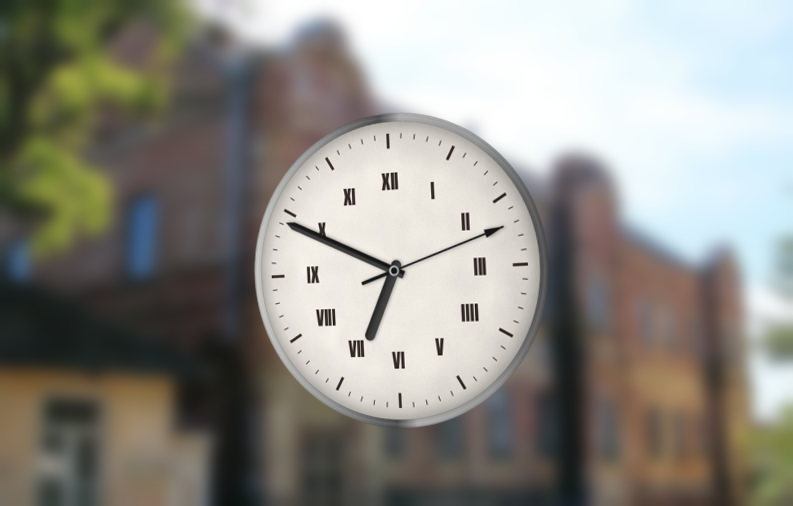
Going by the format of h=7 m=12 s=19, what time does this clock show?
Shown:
h=6 m=49 s=12
